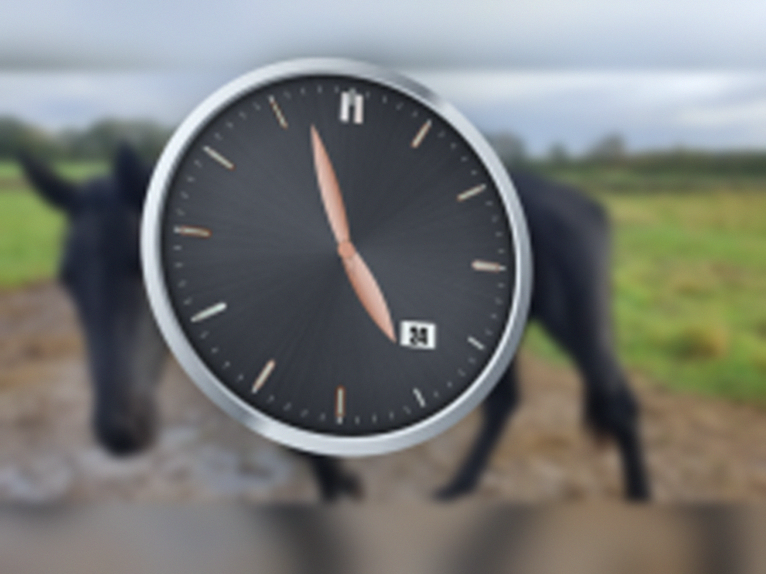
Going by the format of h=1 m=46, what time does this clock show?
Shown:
h=4 m=57
